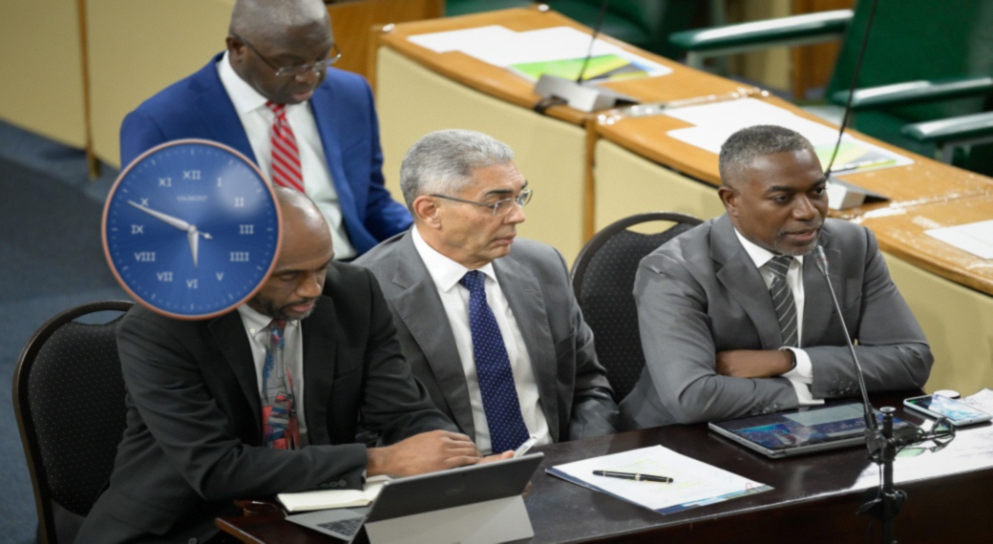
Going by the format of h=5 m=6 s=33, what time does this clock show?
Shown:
h=5 m=48 s=49
